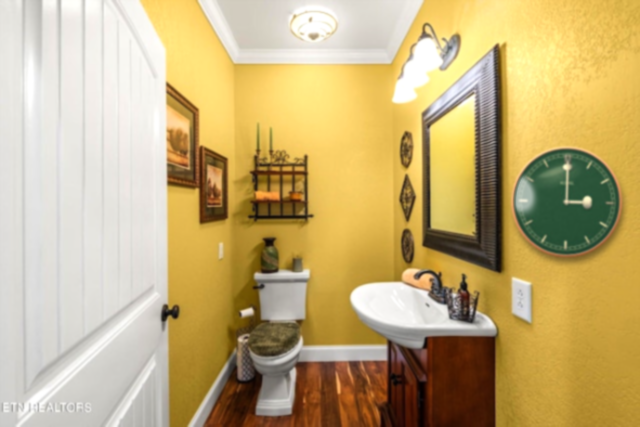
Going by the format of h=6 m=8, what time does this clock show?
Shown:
h=3 m=0
